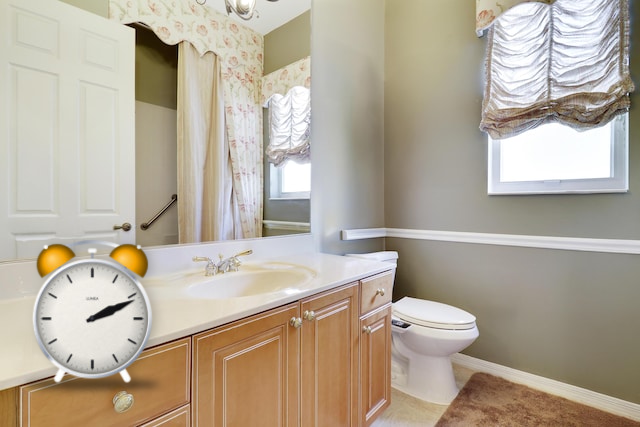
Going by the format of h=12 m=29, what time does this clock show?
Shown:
h=2 m=11
